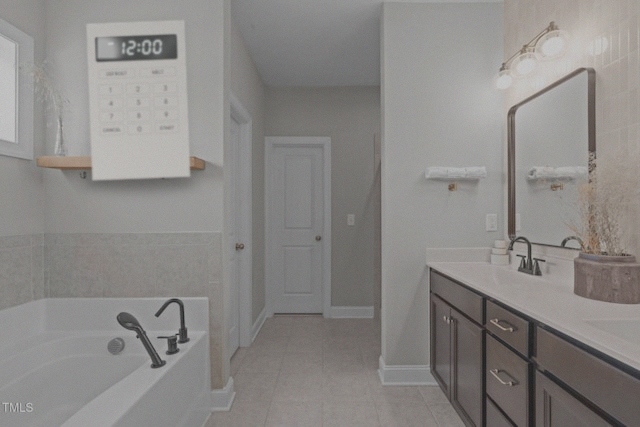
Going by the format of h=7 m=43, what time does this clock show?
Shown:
h=12 m=0
